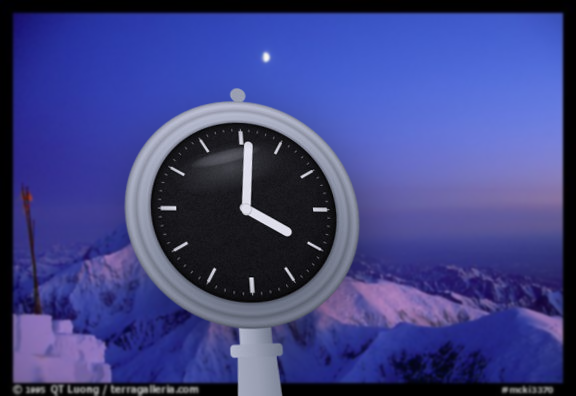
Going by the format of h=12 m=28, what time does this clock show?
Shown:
h=4 m=1
